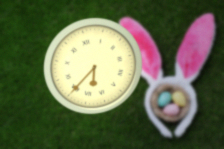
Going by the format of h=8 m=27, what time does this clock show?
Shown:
h=6 m=40
